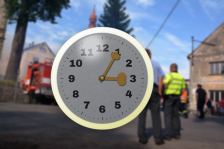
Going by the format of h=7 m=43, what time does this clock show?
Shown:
h=3 m=5
